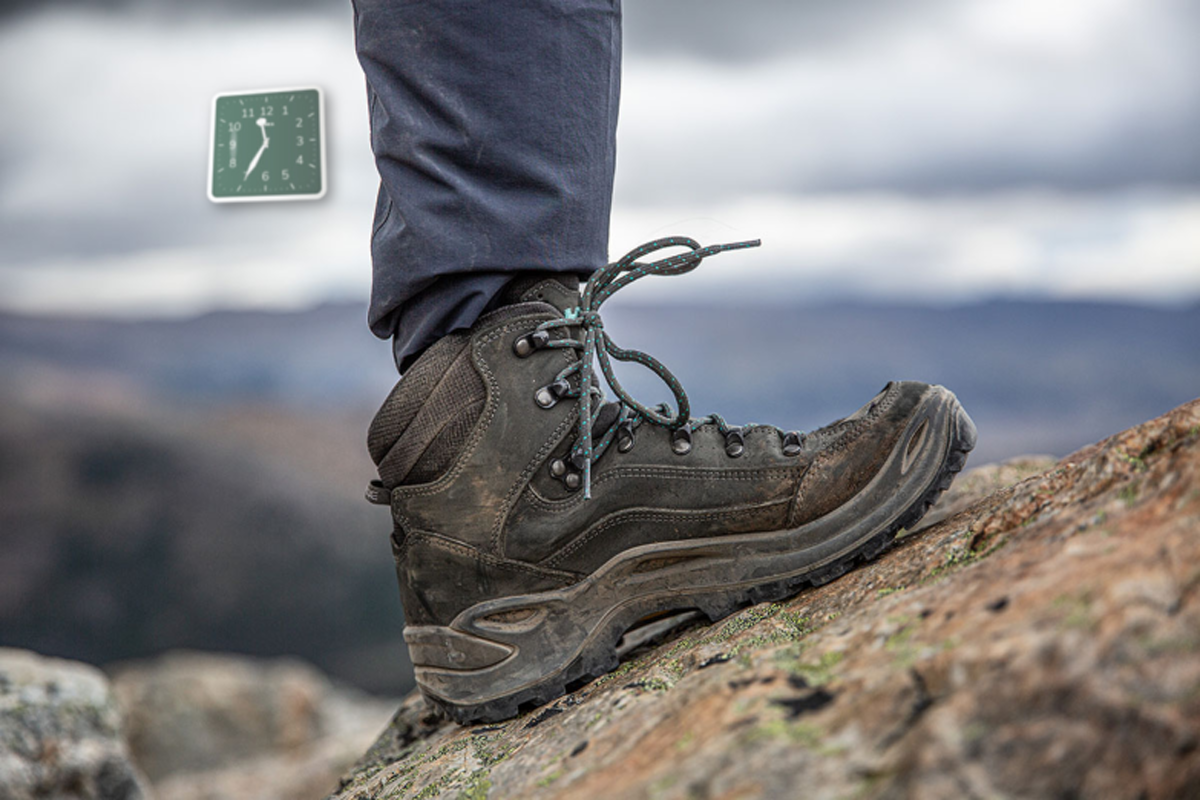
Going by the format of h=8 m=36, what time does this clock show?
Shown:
h=11 m=35
